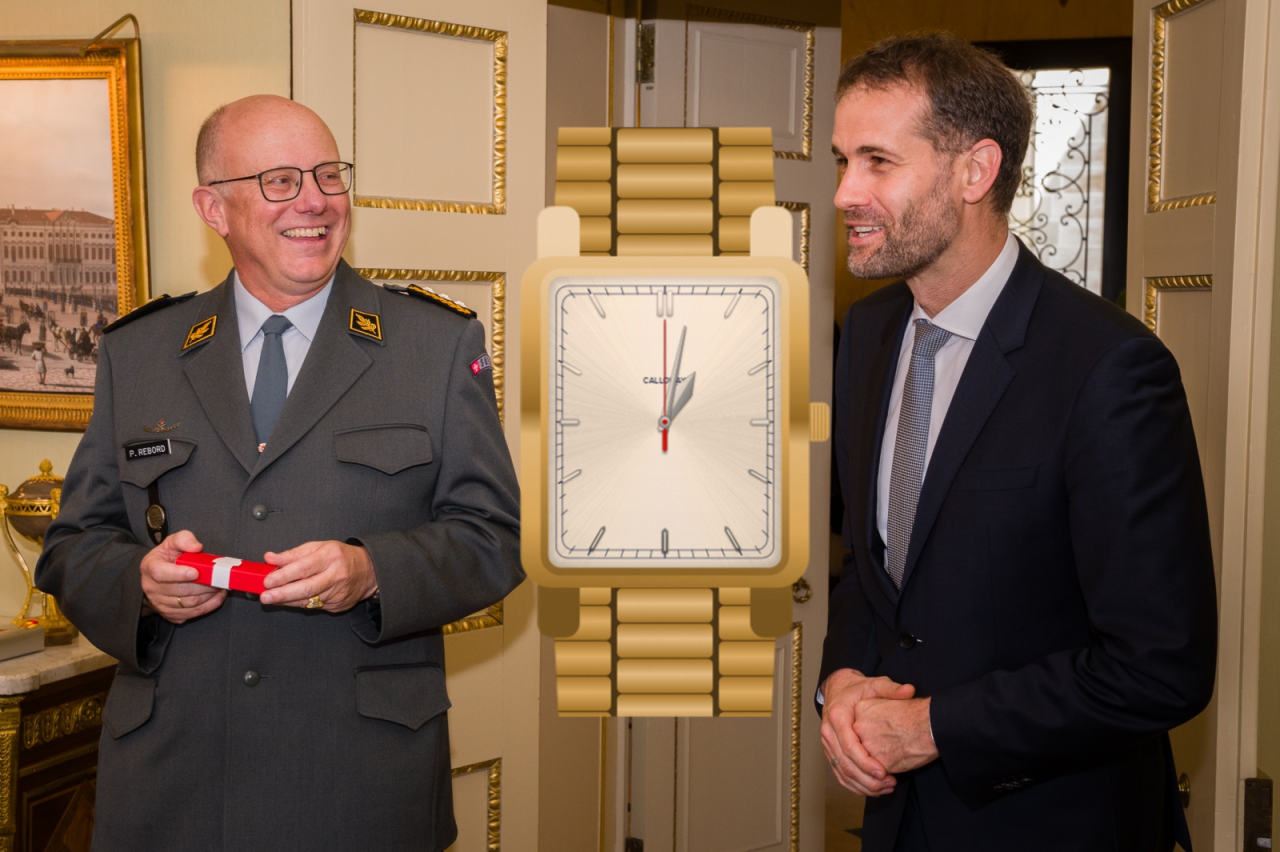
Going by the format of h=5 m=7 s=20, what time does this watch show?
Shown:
h=1 m=2 s=0
